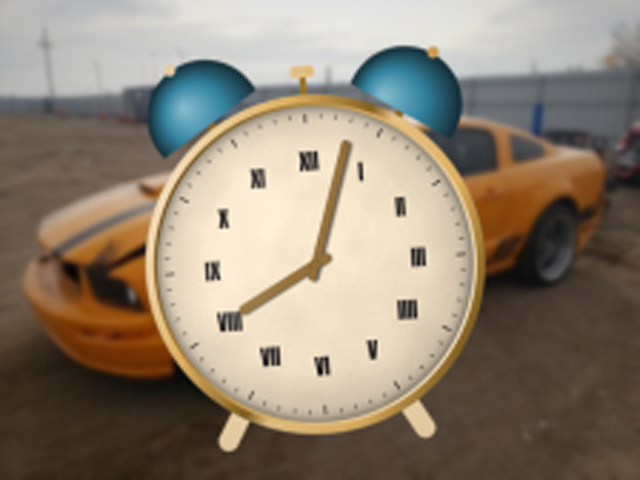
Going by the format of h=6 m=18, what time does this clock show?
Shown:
h=8 m=3
